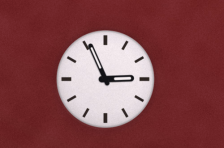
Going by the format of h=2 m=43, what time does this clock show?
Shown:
h=2 m=56
